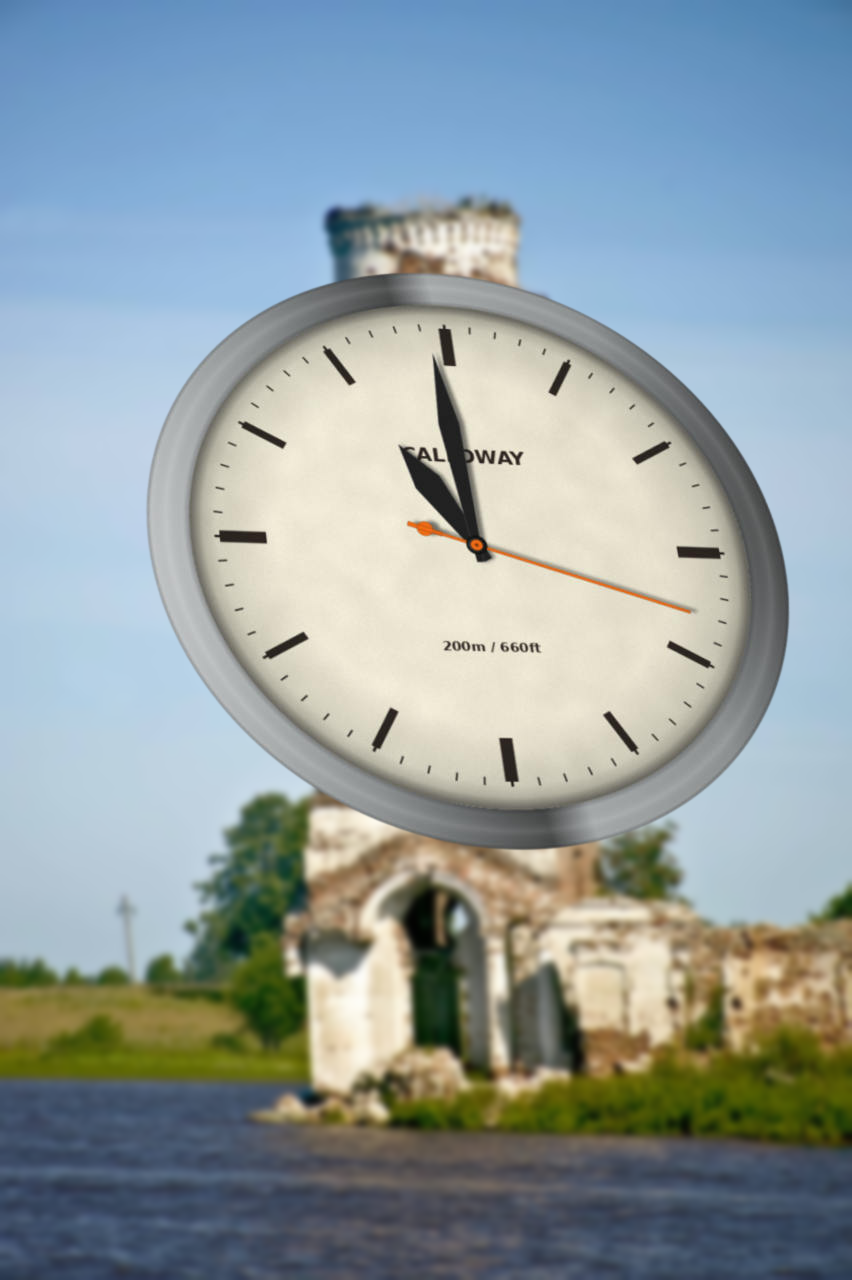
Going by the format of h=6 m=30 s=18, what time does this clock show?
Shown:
h=10 m=59 s=18
